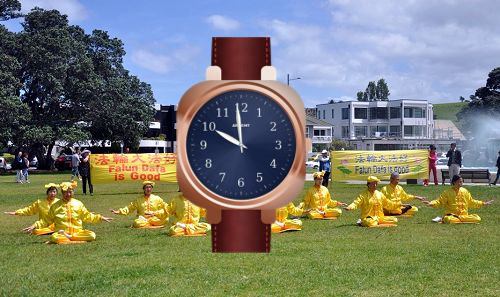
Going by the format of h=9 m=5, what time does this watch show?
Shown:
h=9 m=59
